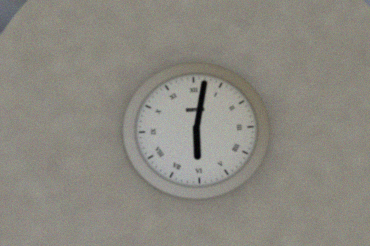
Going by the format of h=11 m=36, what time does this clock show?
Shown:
h=6 m=2
